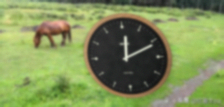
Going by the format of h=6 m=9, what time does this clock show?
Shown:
h=12 m=11
